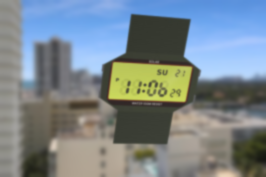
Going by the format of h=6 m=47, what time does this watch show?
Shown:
h=11 m=6
